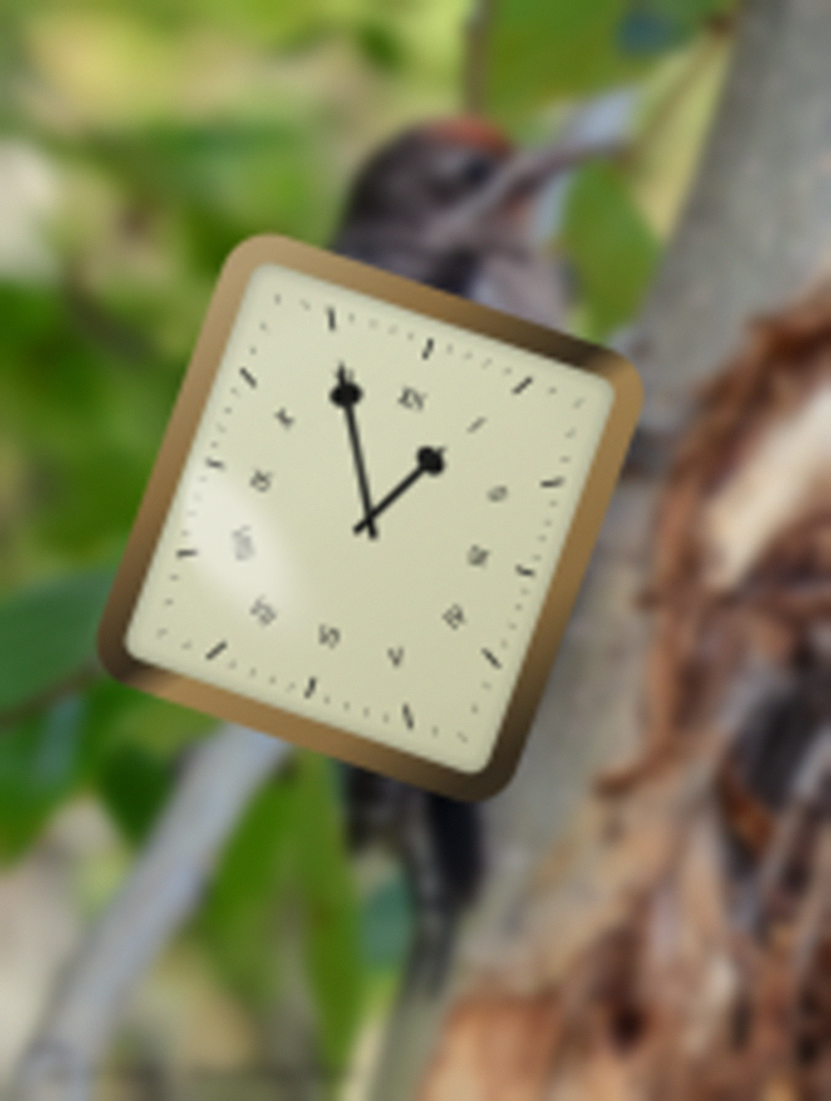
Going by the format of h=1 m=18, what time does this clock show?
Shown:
h=12 m=55
